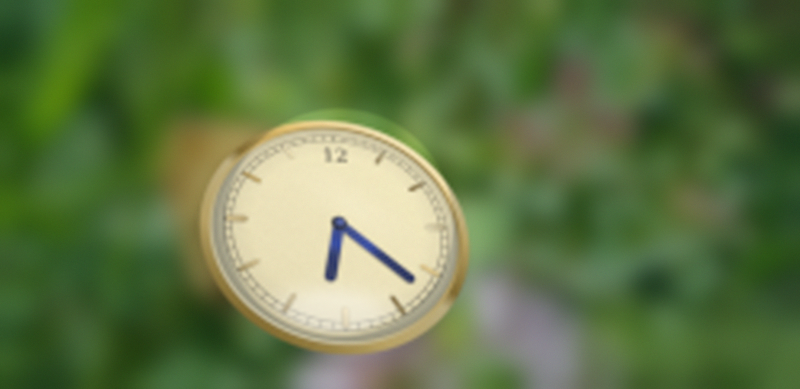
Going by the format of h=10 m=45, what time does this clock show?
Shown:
h=6 m=22
